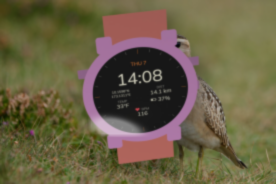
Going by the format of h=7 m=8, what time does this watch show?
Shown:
h=14 m=8
